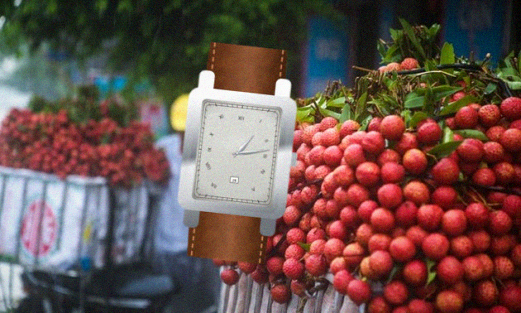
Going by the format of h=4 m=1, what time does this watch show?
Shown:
h=1 m=13
